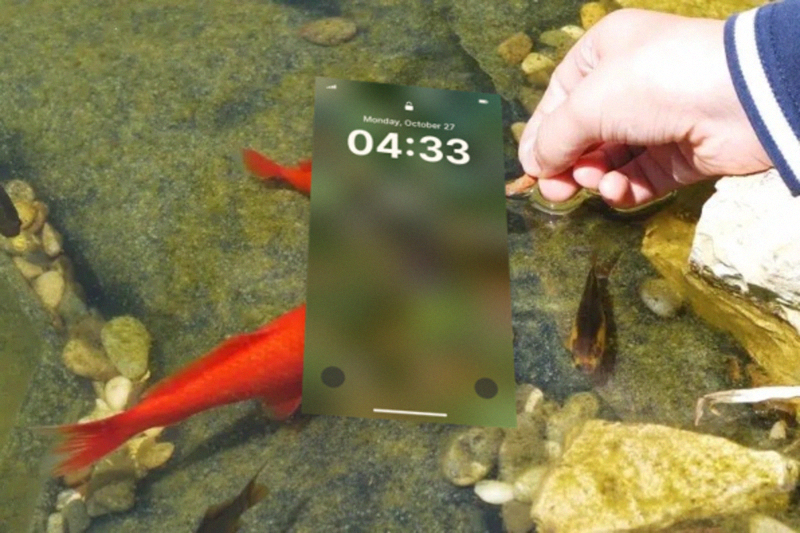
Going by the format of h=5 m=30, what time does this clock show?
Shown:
h=4 m=33
